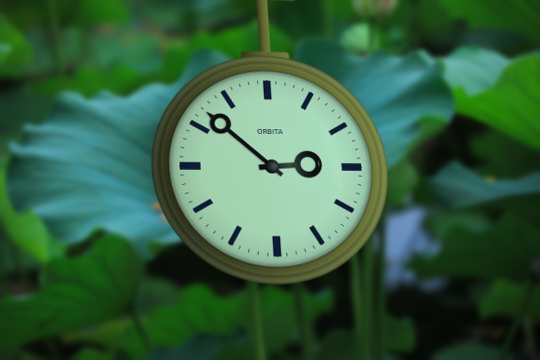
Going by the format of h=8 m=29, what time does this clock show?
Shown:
h=2 m=52
